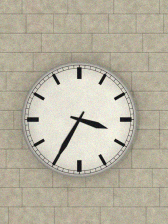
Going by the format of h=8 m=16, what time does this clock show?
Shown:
h=3 m=35
